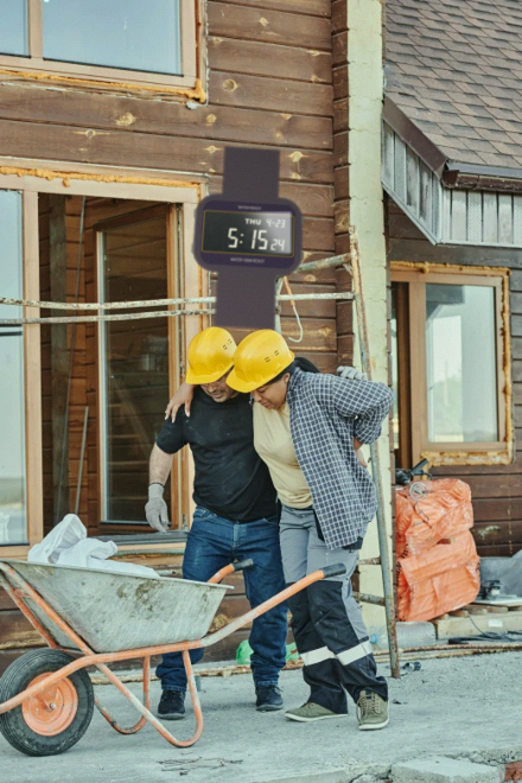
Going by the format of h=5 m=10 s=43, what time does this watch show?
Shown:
h=5 m=15 s=24
